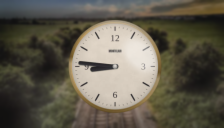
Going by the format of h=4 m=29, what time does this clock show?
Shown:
h=8 m=46
